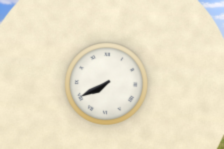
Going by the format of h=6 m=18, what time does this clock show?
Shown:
h=7 m=40
